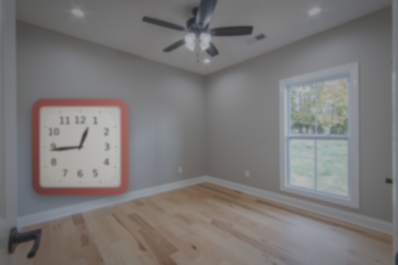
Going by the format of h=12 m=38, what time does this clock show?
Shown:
h=12 m=44
